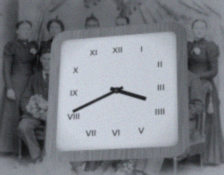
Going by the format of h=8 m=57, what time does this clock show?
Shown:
h=3 m=41
